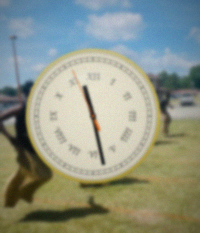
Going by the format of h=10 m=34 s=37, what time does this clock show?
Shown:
h=11 m=27 s=56
